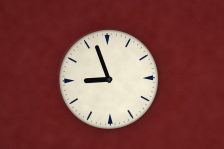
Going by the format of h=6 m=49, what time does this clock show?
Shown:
h=8 m=57
